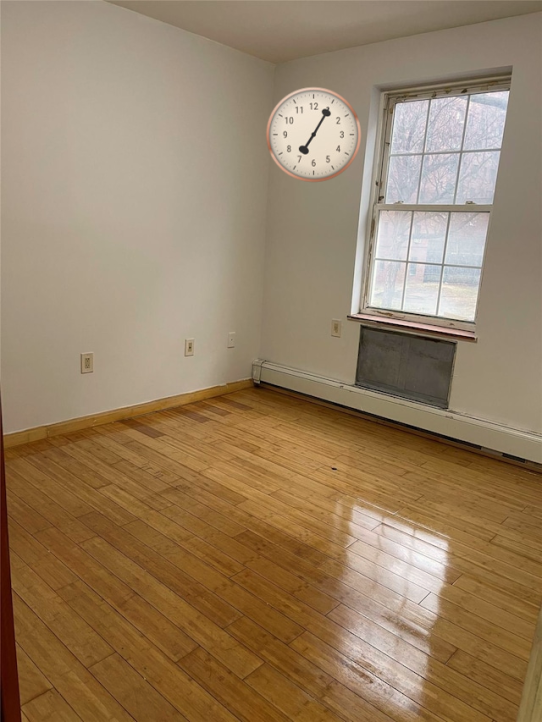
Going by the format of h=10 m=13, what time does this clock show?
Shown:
h=7 m=5
